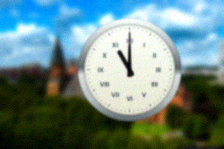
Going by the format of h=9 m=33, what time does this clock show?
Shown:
h=11 m=0
